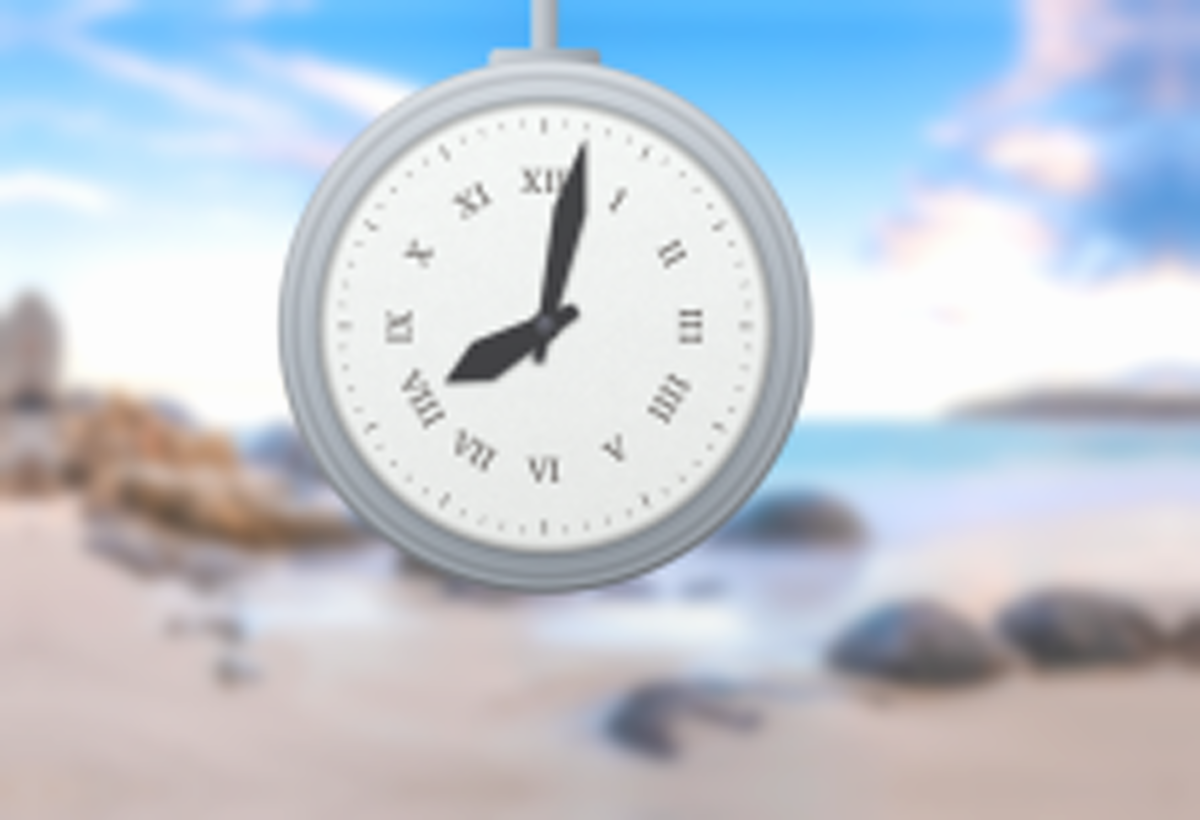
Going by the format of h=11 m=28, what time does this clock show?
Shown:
h=8 m=2
